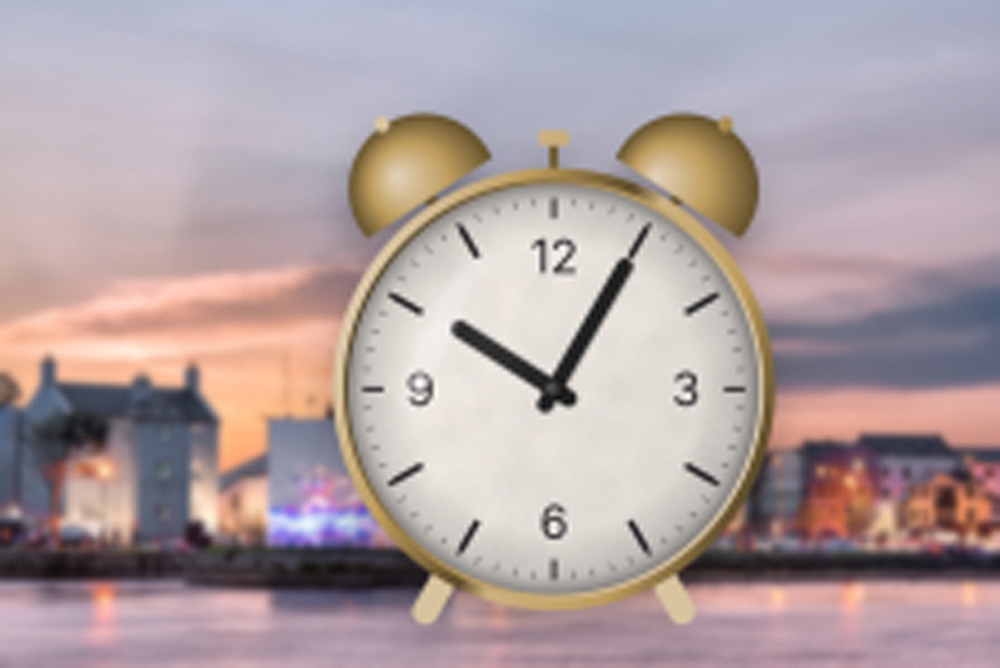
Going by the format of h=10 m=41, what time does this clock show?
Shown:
h=10 m=5
